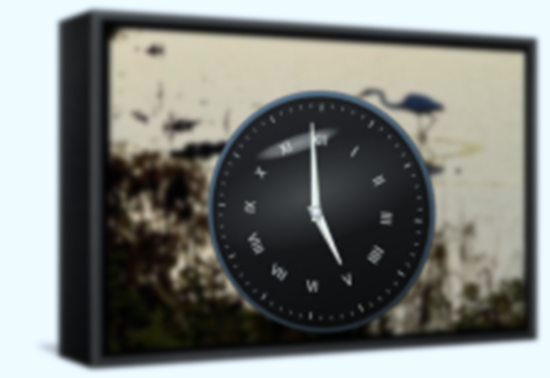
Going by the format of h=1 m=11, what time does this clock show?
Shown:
h=4 m=59
